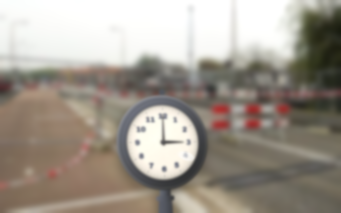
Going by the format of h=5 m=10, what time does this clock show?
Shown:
h=3 m=0
